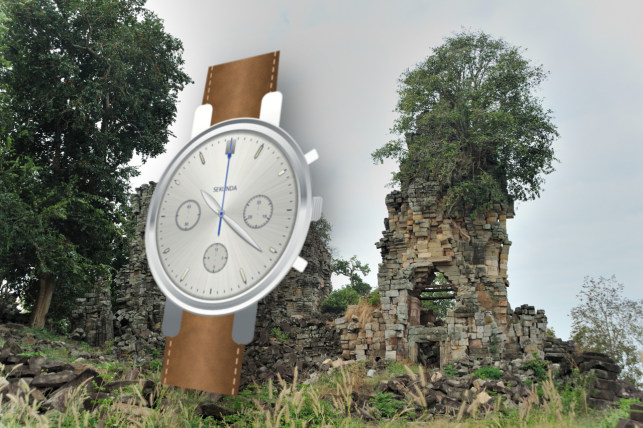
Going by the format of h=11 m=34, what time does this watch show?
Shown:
h=10 m=21
